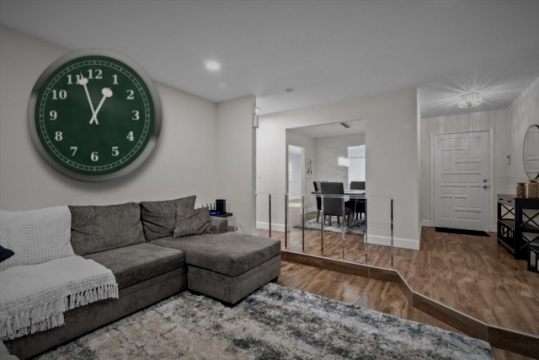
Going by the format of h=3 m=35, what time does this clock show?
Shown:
h=12 m=57
